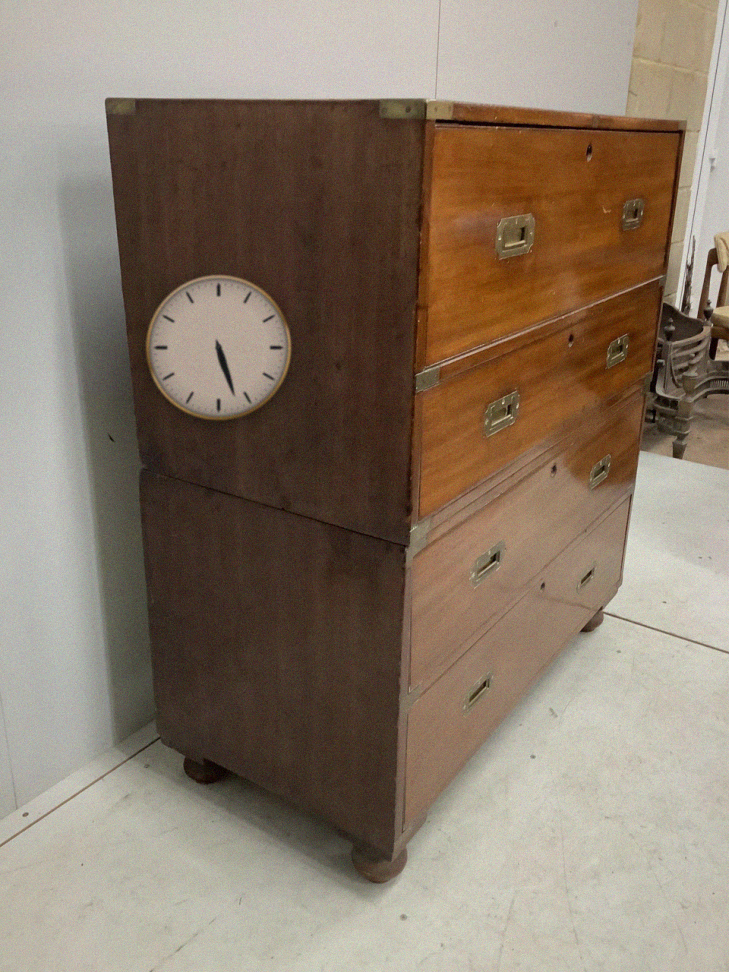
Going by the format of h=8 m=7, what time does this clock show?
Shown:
h=5 m=27
